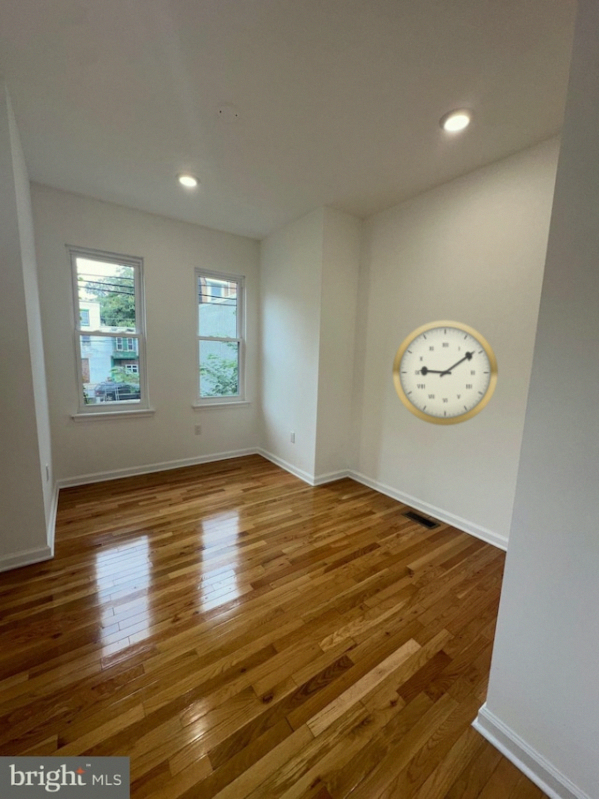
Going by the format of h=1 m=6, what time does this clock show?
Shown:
h=9 m=9
